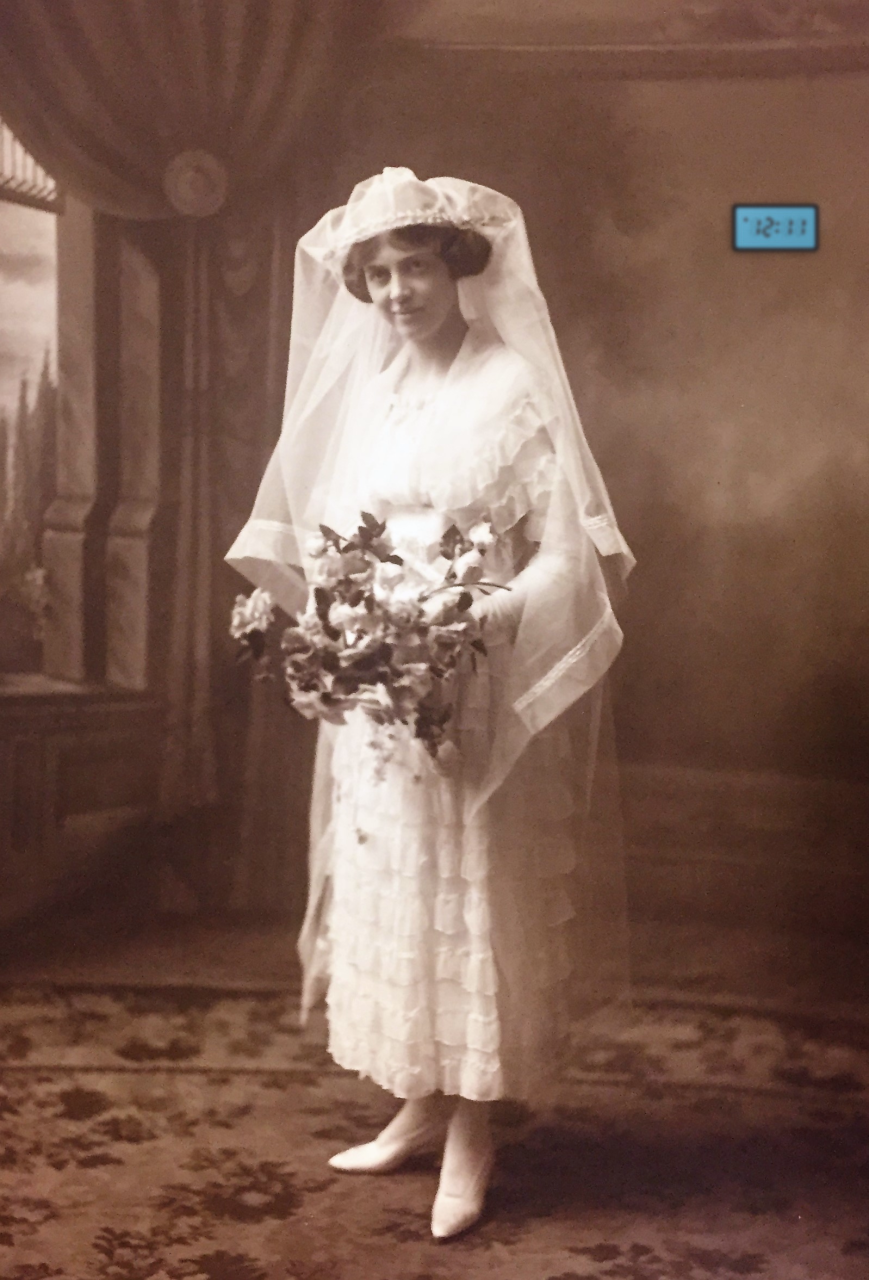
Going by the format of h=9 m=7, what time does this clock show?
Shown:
h=12 m=11
